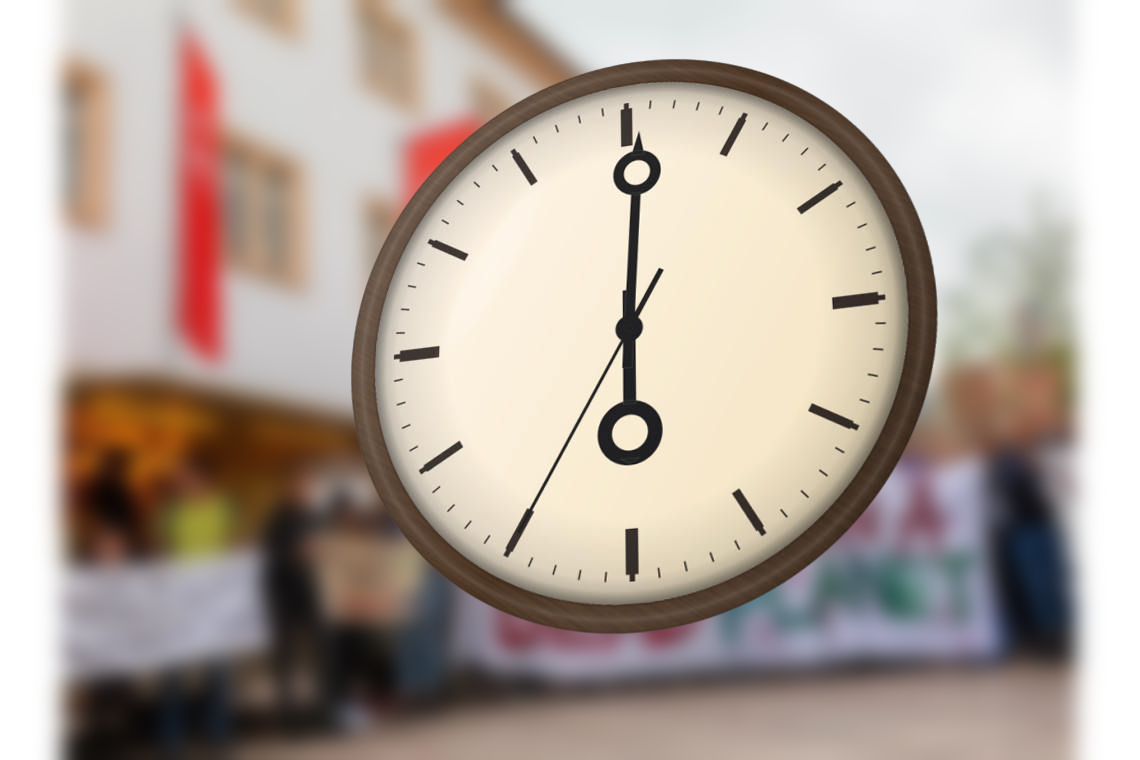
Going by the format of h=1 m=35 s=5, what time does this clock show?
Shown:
h=6 m=0 s=35
